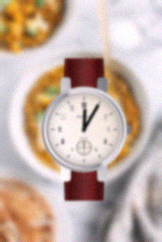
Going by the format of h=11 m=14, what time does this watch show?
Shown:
h=12 m=5
